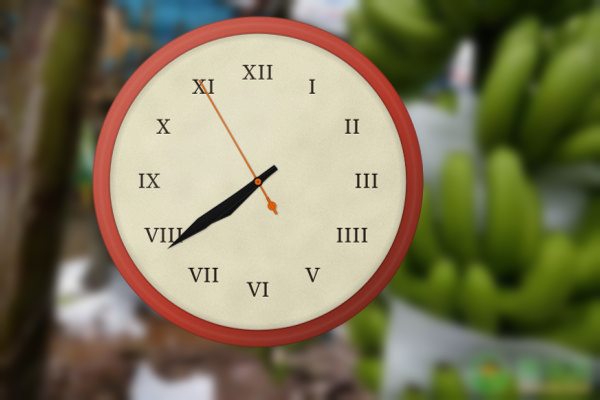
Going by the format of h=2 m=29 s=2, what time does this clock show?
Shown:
h=7 m=38 s=55
